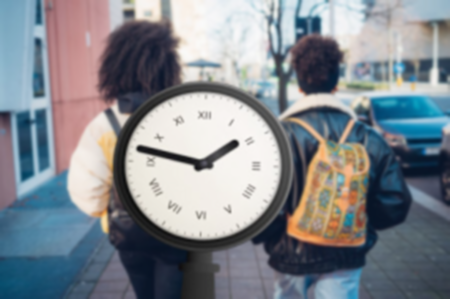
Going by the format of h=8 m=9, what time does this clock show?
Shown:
h=1 m=47
